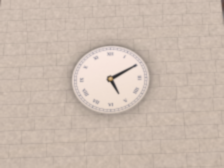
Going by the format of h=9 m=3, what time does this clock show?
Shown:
h=5 m=10
